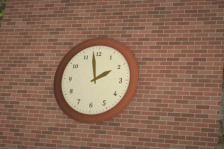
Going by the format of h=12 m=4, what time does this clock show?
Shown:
h=1 m=58
